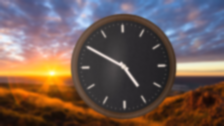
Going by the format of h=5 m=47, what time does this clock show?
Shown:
h=4 m=50
